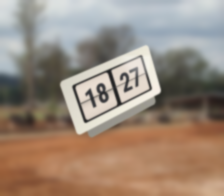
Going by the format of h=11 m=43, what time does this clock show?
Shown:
h=18 m=27
